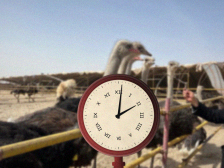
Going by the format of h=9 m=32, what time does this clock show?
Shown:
h=2 m=1
